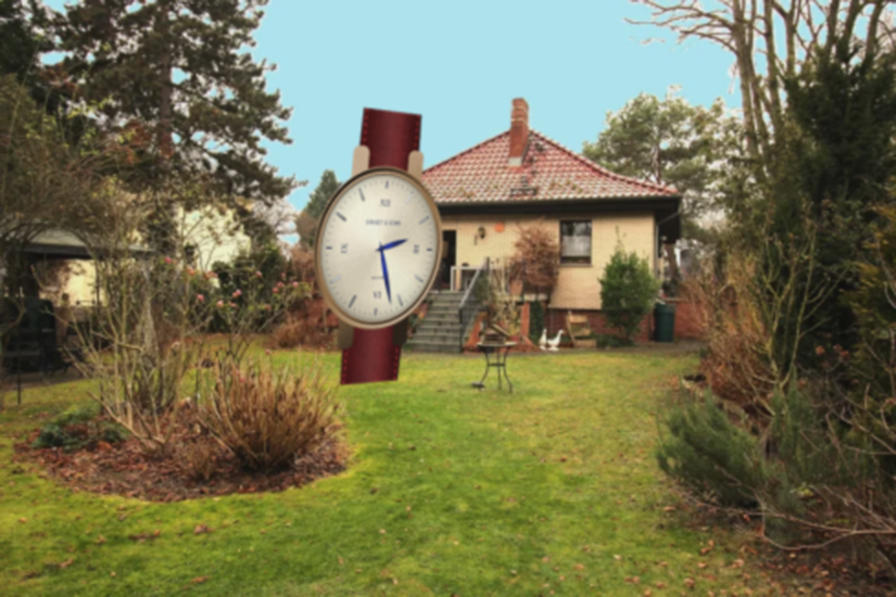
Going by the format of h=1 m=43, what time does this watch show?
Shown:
h=2 m=27
